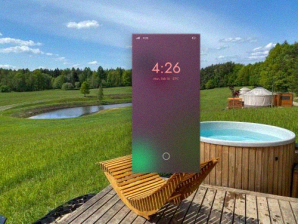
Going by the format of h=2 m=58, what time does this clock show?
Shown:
h=4 m=26
